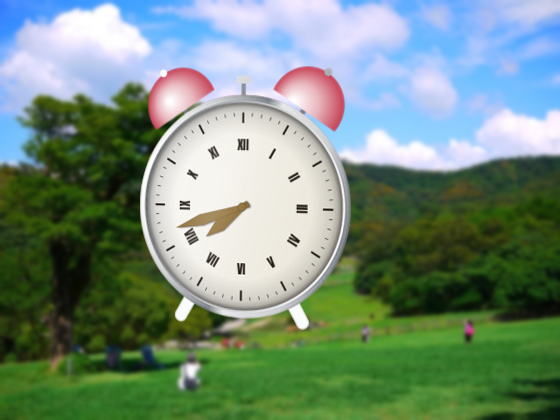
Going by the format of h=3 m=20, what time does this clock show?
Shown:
h=7 m=42
